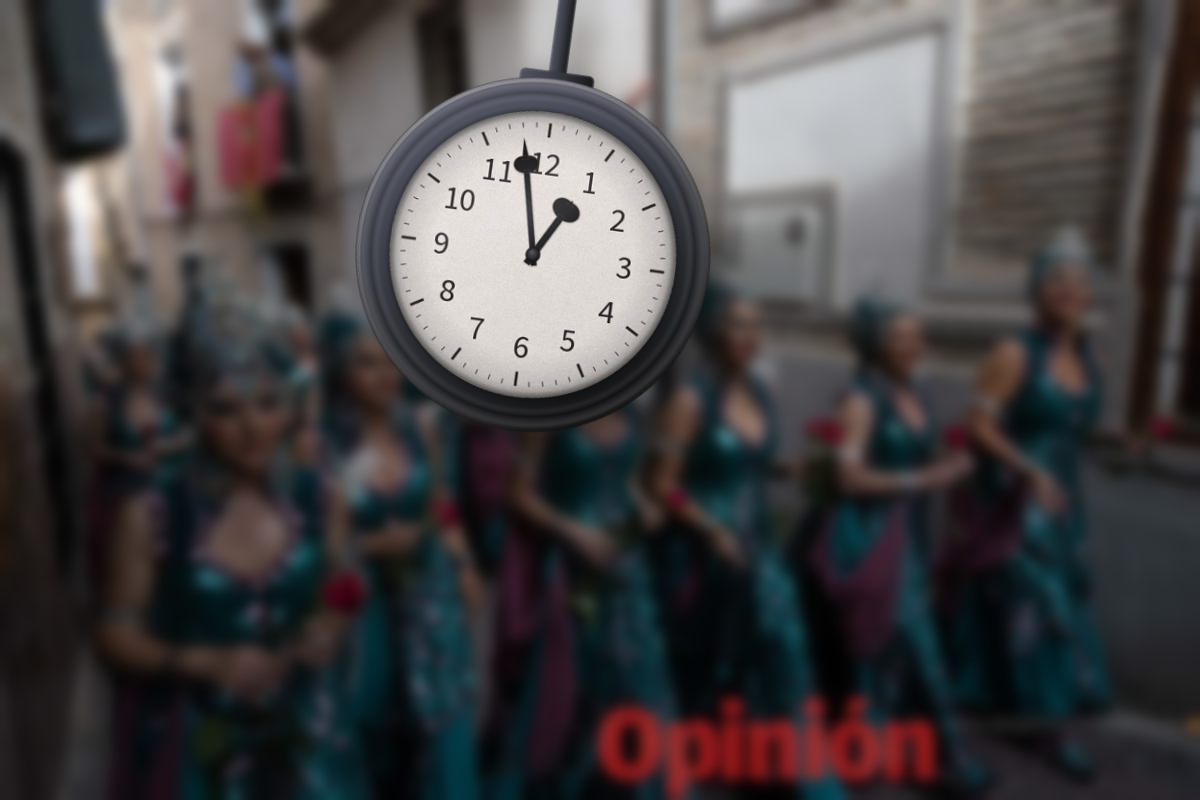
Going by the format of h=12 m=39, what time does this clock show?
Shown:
h=12 m=58
